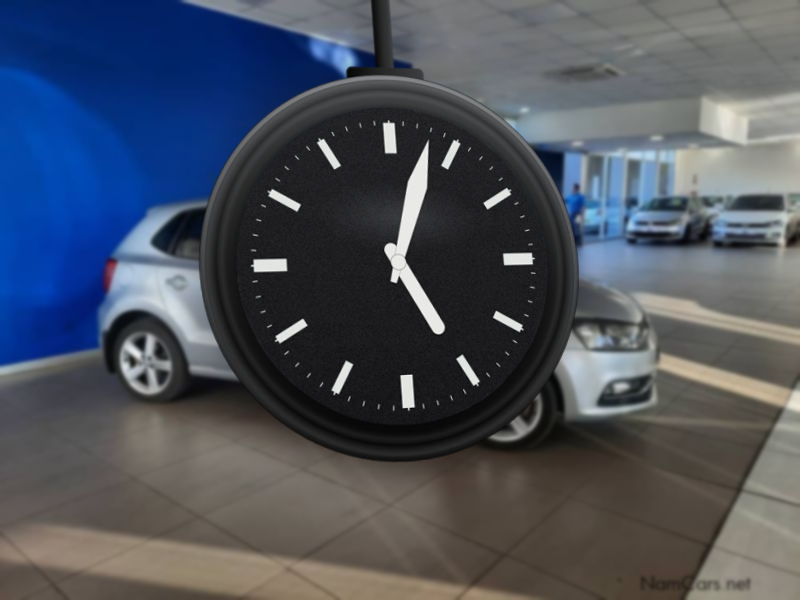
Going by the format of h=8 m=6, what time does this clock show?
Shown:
h=5 m=3
